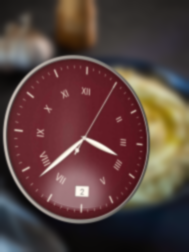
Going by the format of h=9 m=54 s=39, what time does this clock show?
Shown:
h=3 m=38 s=5
